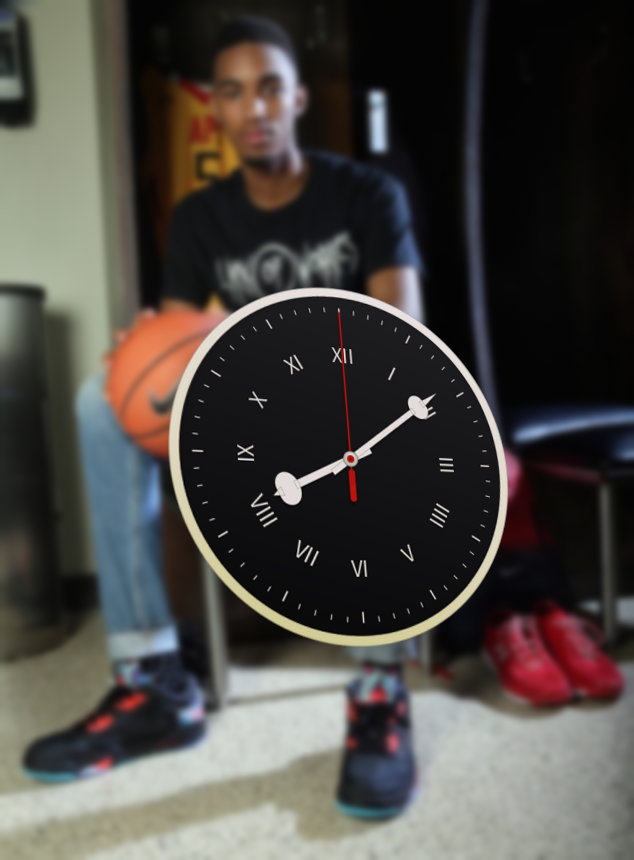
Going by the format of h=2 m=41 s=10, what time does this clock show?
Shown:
h=8 m=9 s=0
